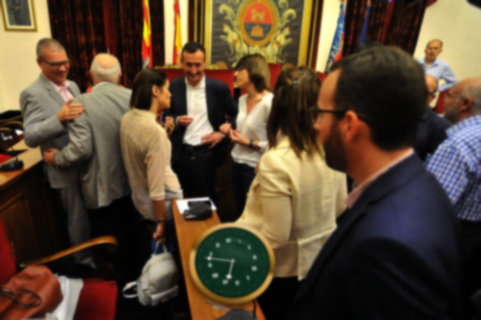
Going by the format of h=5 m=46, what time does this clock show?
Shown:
h=6 m=48
